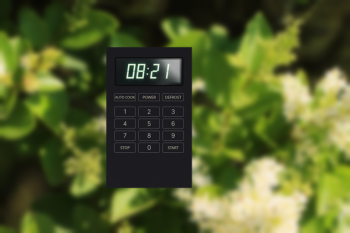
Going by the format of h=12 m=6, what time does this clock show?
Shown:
h=8 m=21
